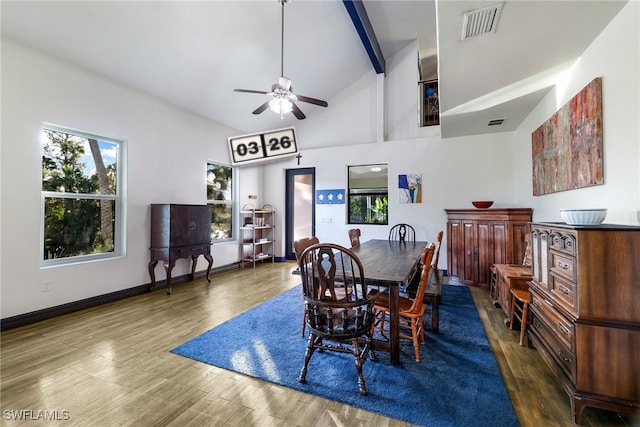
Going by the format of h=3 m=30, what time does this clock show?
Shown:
h=3 m=26
